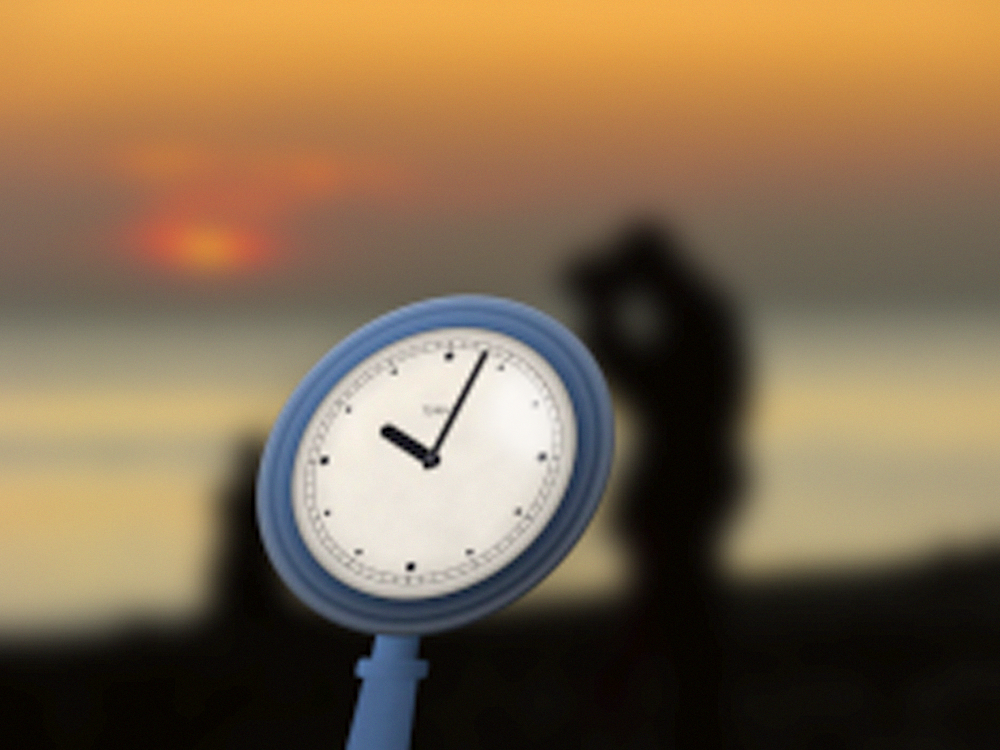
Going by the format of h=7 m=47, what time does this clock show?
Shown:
h=10 m=3
